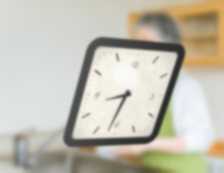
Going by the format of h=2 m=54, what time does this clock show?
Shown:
h=8 m=32
